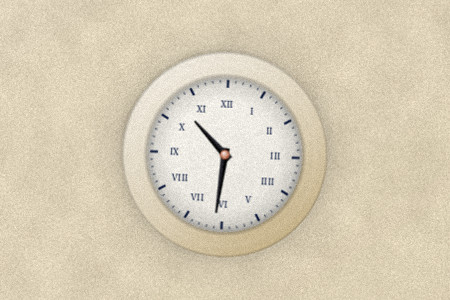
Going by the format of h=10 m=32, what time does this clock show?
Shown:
h=10 m=31
